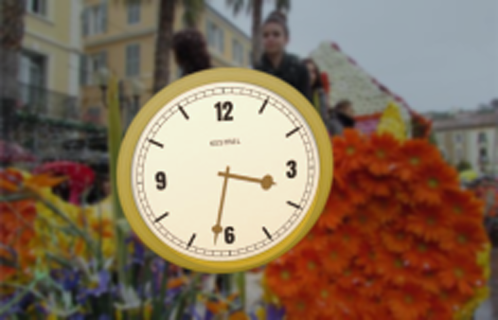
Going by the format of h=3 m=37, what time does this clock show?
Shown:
h=3 m=32
